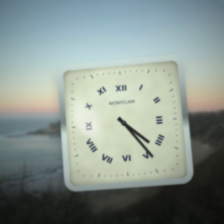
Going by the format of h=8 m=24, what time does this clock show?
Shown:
h=4 m=24
